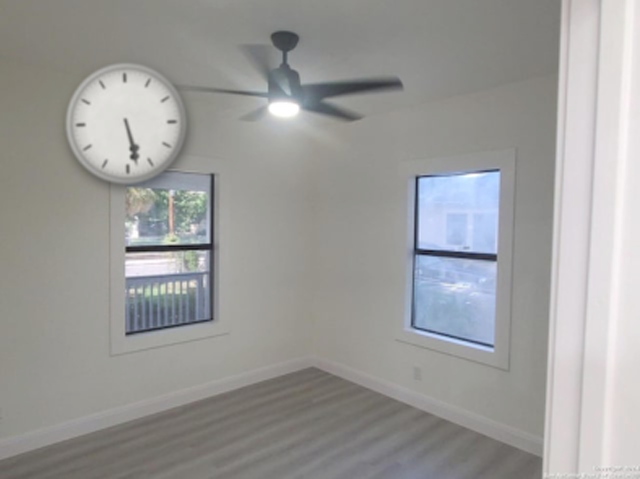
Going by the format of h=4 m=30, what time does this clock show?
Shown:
h=5 m=28
